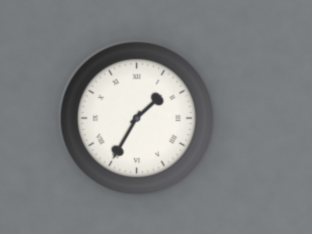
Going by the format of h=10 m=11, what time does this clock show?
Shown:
h=1 m=35
